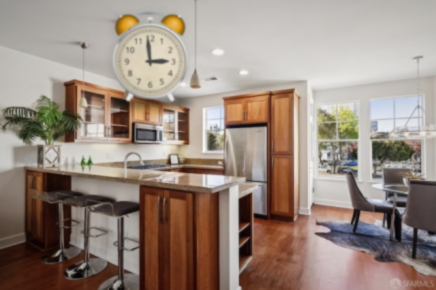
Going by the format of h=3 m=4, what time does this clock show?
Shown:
h=2 m=59
